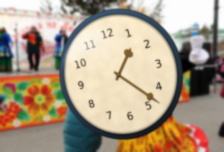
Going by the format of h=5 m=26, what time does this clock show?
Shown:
h=1 m=23
